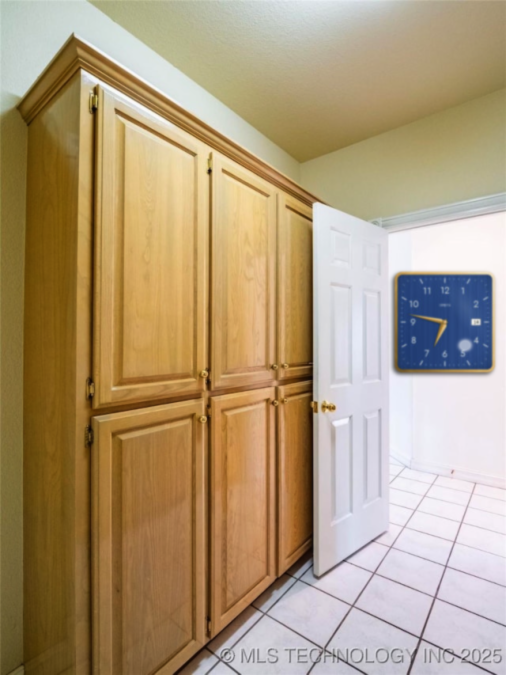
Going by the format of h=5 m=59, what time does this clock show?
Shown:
h=6 m=47
